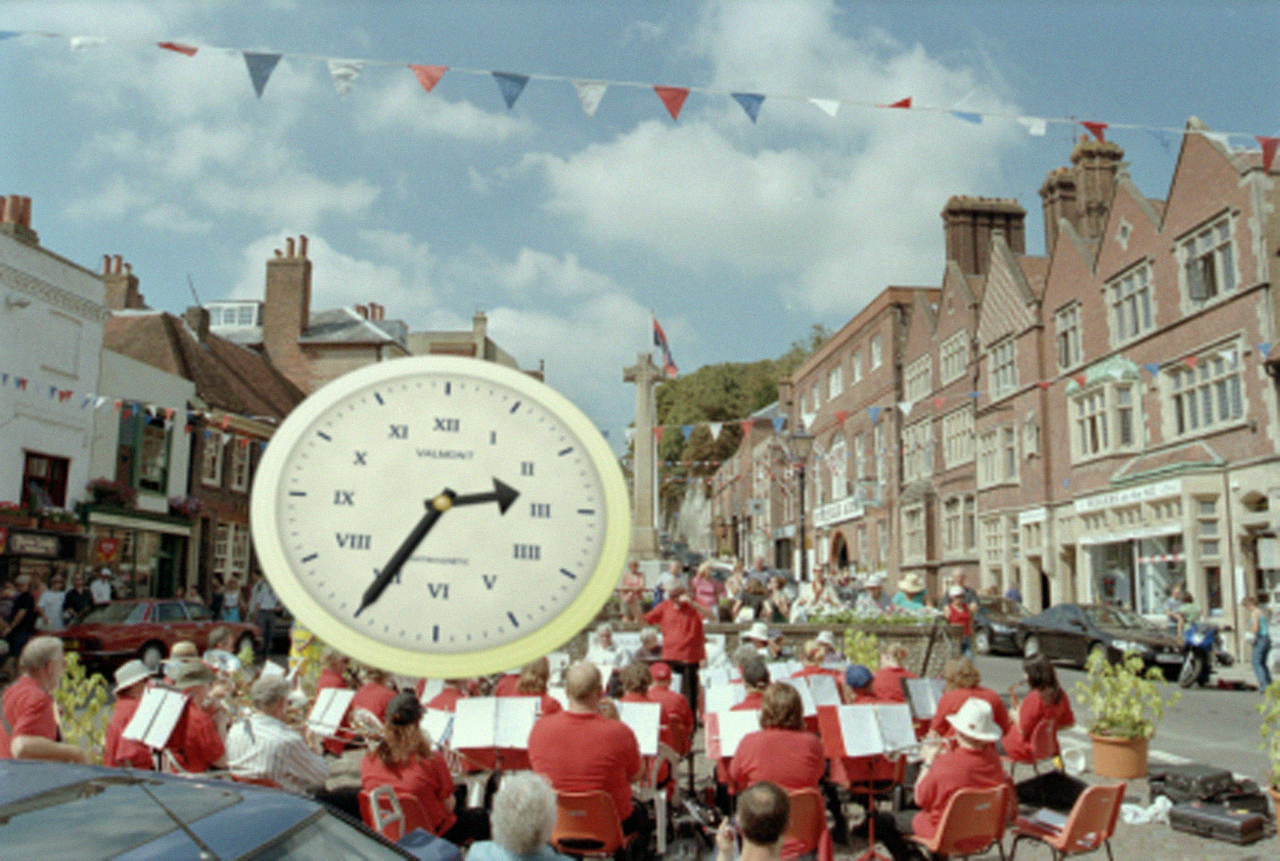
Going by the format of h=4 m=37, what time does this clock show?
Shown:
h=2 m=35
